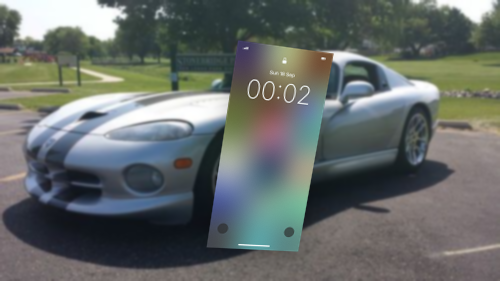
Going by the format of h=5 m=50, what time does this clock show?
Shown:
h=0 m=2
